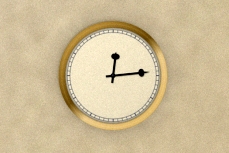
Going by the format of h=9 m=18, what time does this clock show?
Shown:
h=12 m=14
